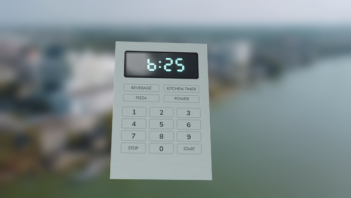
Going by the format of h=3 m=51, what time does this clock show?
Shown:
h=6 m=25
